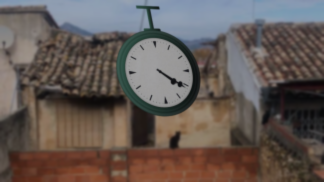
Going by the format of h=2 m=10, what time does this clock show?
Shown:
h=4 m=21
